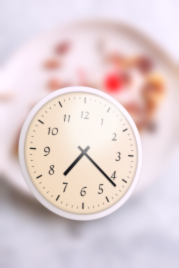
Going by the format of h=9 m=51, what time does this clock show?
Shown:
h=7 m=22
